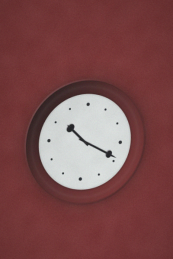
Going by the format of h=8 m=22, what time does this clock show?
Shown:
h=10 m=19
